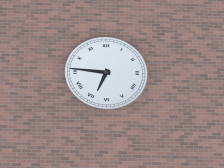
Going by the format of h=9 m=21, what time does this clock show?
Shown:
h=6 m=46
